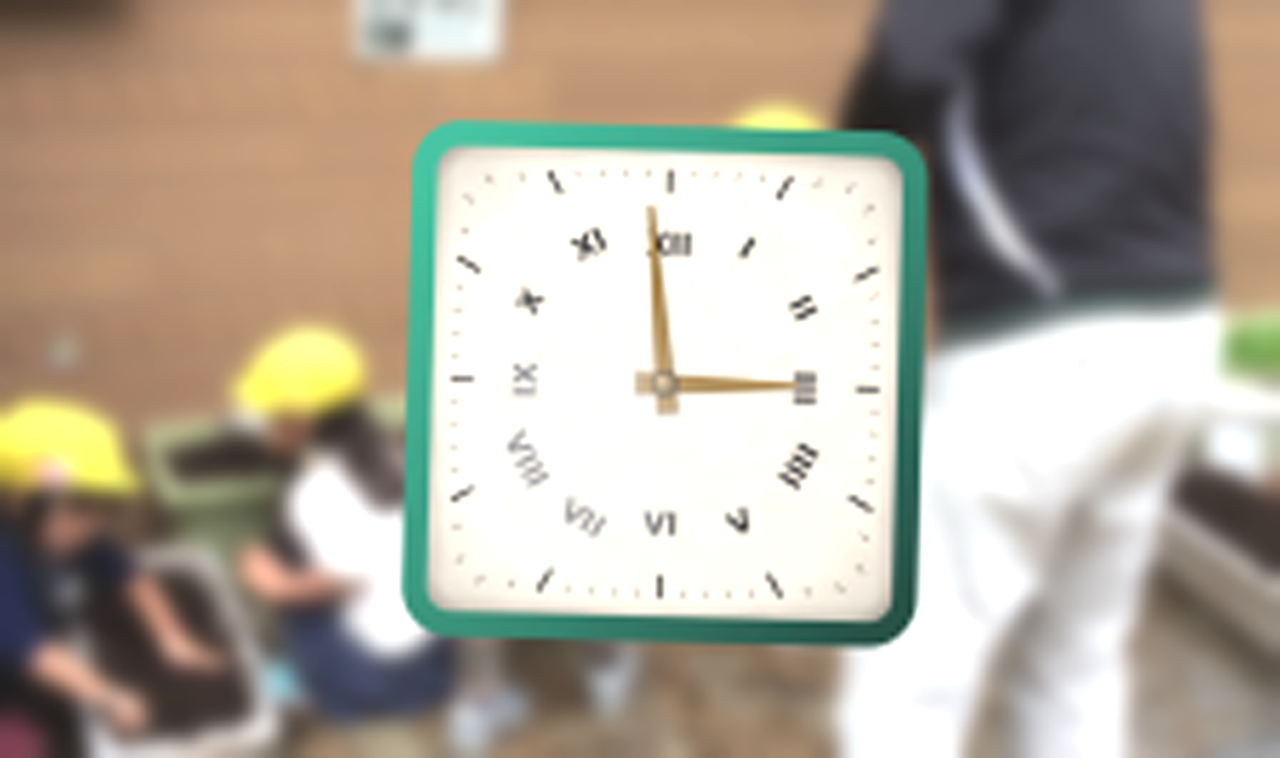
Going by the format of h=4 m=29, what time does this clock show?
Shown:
h=2 m=59
